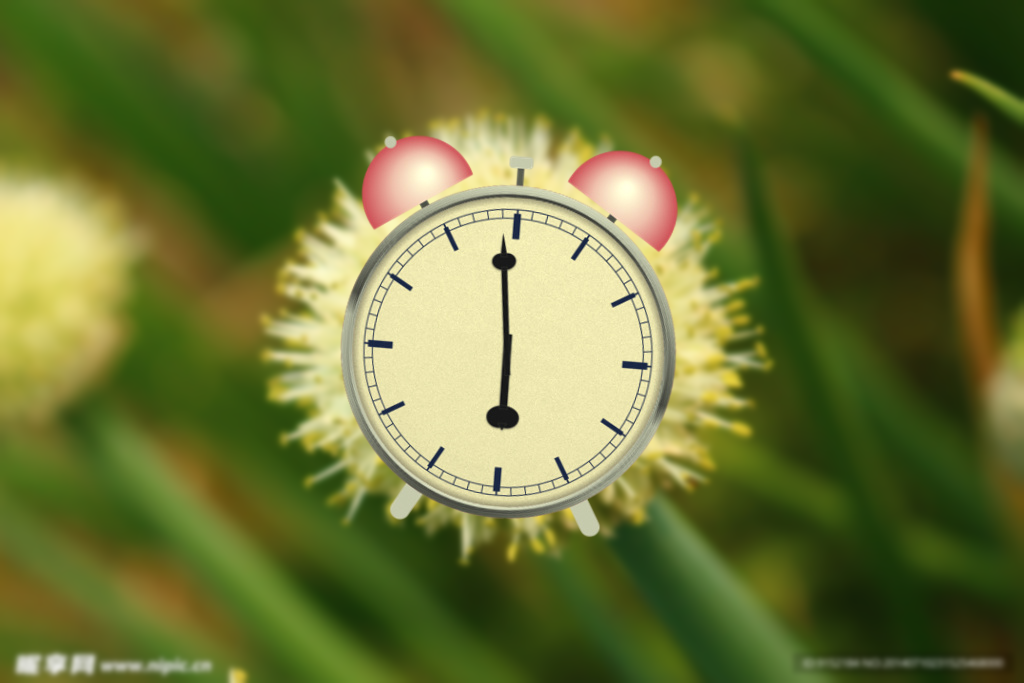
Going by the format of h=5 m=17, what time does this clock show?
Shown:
h=5 m=59
